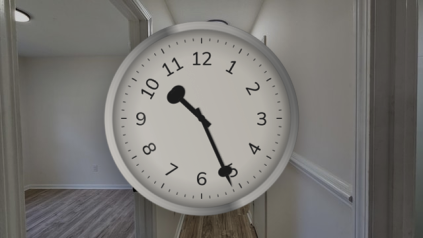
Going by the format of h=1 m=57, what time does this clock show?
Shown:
h=10 m=26
